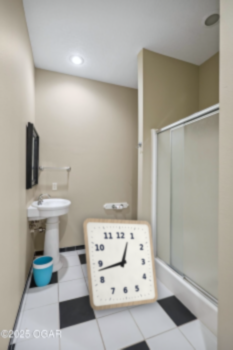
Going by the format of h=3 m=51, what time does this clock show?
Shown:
h=12 m=43
